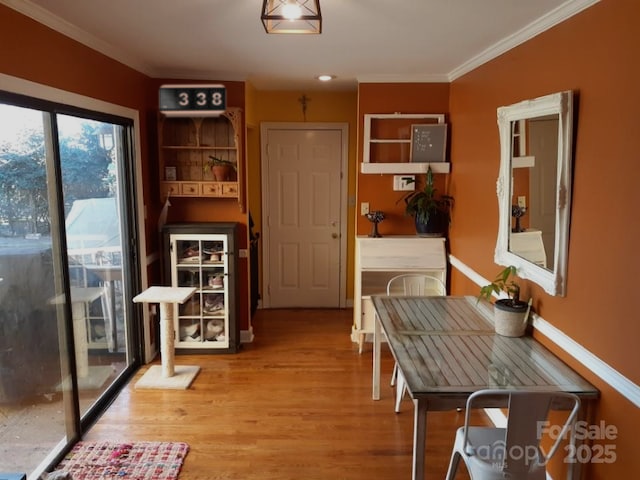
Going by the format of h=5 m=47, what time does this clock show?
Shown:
h=3 m=38
